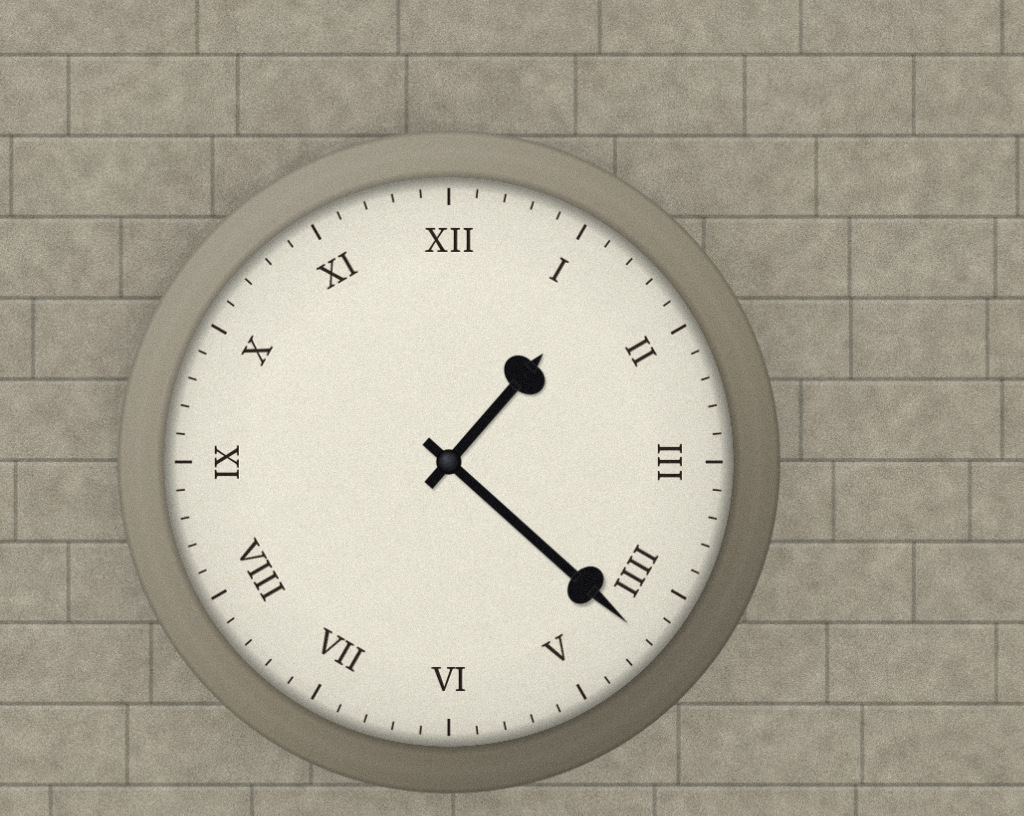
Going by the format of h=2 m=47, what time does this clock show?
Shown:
h=1 m=22
